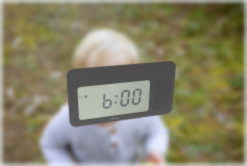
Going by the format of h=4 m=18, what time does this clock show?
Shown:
h=6 m=0
